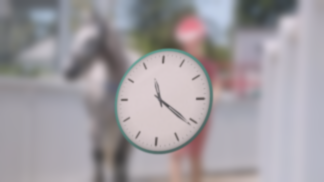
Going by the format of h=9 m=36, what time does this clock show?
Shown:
h=11 m=21
